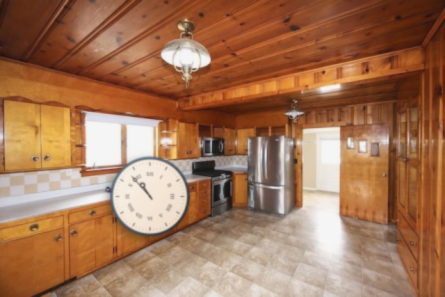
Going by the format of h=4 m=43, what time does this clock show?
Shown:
h=10 m=53
